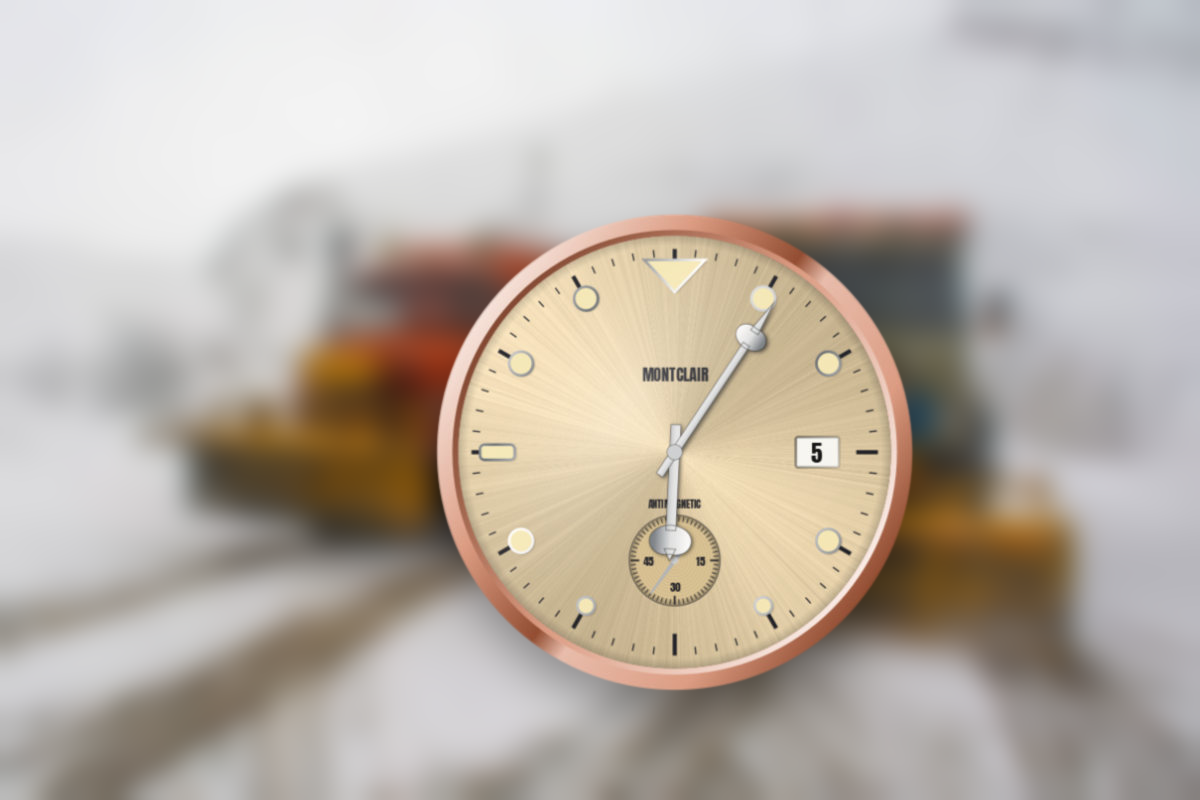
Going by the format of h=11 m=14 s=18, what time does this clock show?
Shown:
h=6 m=5 s=36
